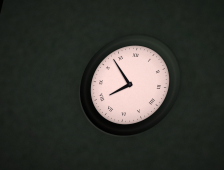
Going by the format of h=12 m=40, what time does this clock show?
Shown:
h=7 m=53
